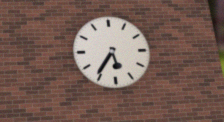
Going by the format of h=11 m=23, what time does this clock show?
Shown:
h=5 m=36
